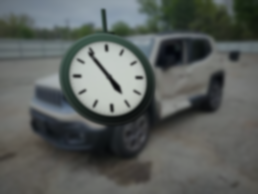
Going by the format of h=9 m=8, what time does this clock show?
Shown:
h=4 m=54
